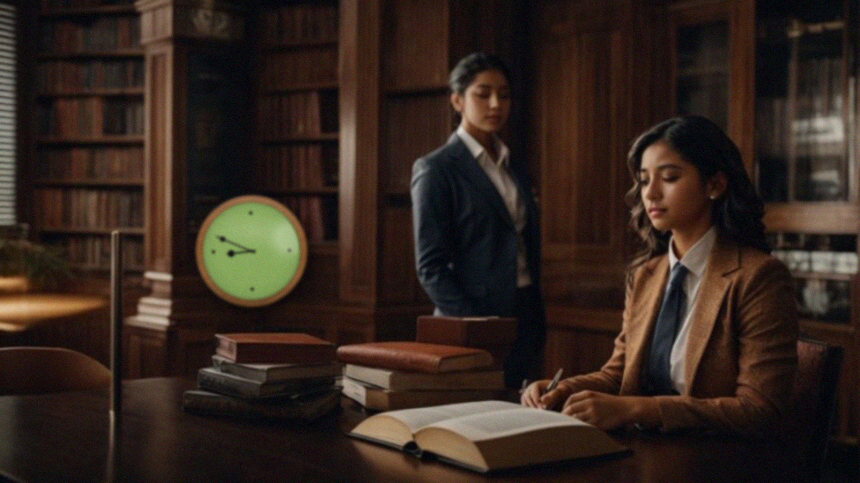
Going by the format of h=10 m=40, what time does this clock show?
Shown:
h=8 m=49
